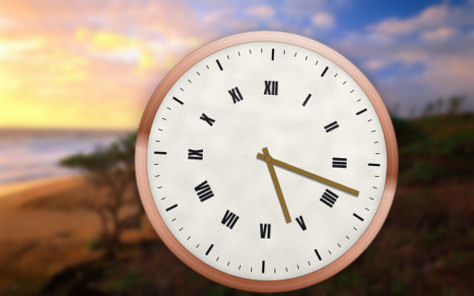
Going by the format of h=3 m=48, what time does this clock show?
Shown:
h=5 m=18
